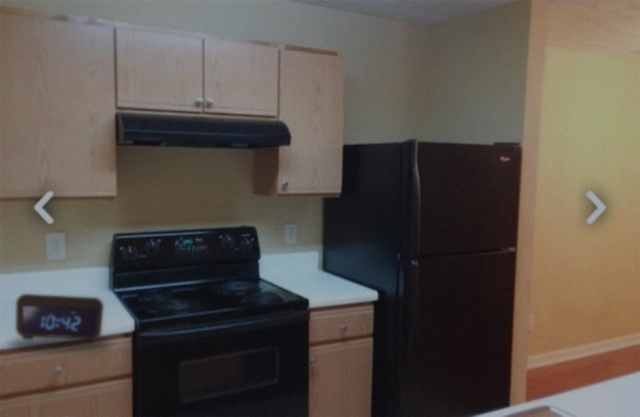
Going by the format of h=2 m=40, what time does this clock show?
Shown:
h=10 m=42
